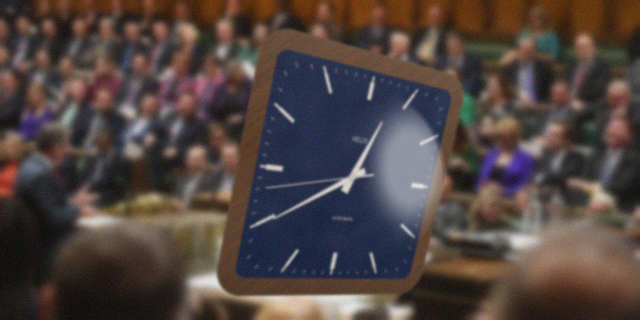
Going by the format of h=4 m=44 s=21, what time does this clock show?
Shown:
h=12 m=39 s=43
